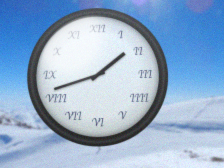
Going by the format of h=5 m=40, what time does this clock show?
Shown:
h=1 m=42
